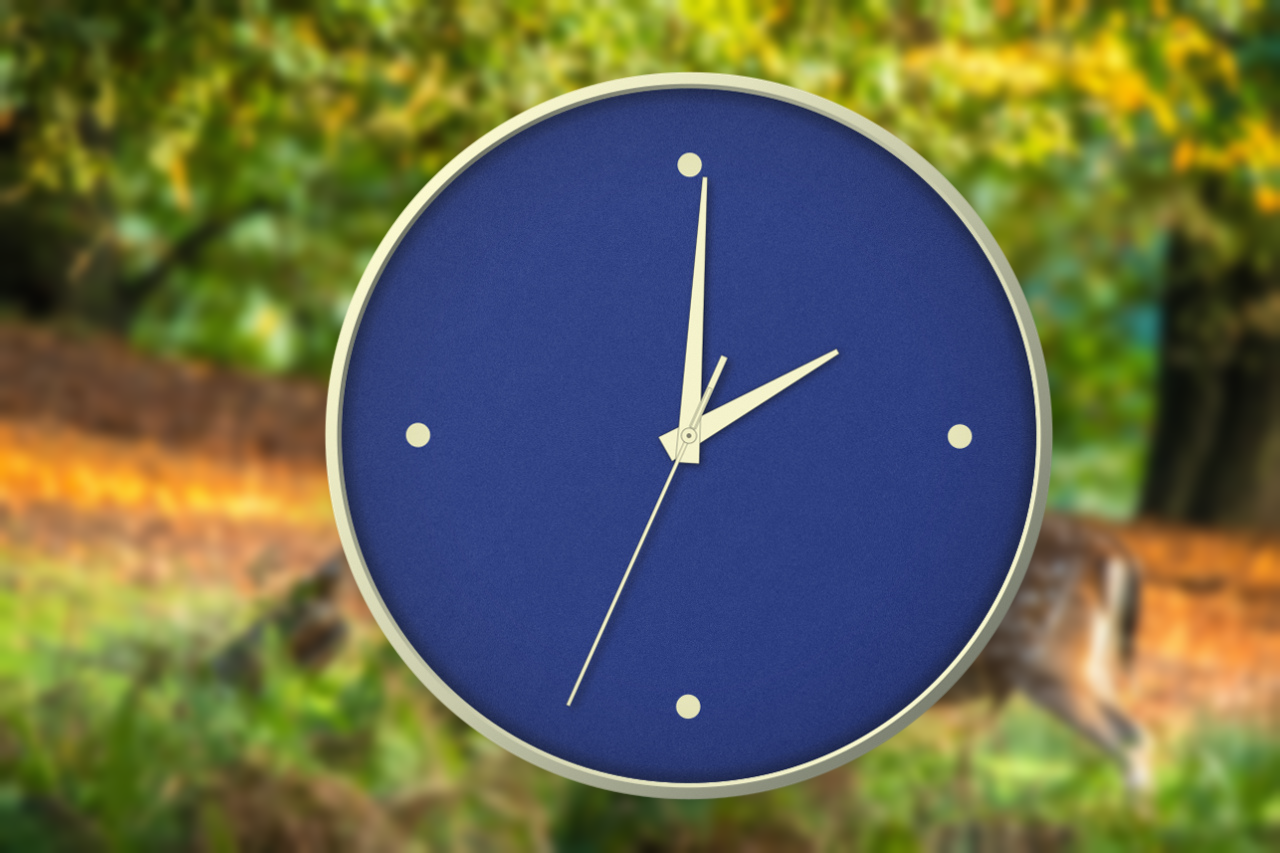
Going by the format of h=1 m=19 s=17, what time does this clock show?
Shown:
h=2 m=0 s=34
